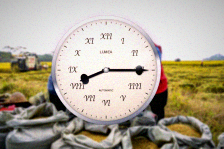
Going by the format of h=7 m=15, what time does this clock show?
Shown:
h=8 m=15
